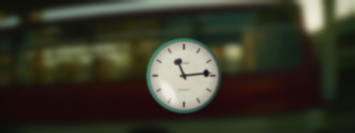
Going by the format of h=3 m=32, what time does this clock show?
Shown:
h=11 m=14
